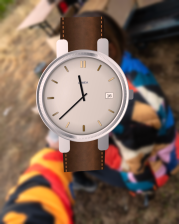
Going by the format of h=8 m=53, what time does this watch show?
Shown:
h=11 m=38
